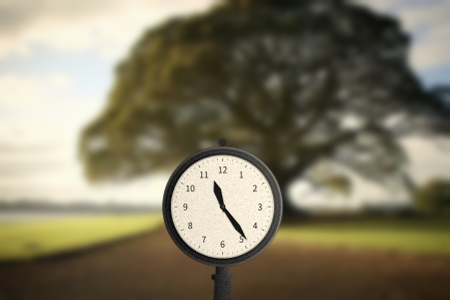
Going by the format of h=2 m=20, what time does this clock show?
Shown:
h=11 m=24
